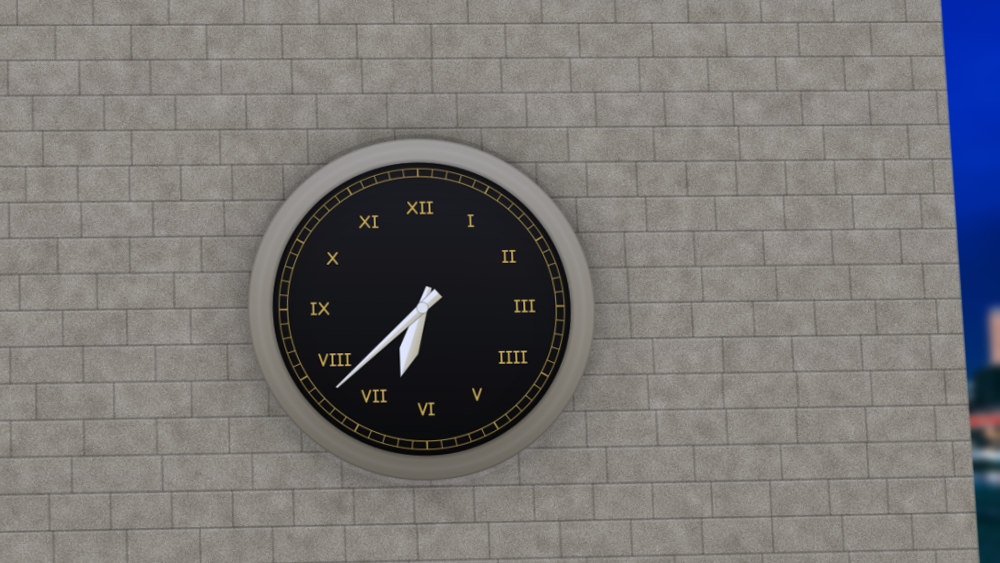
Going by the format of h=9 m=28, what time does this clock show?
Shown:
h=6 m=38
